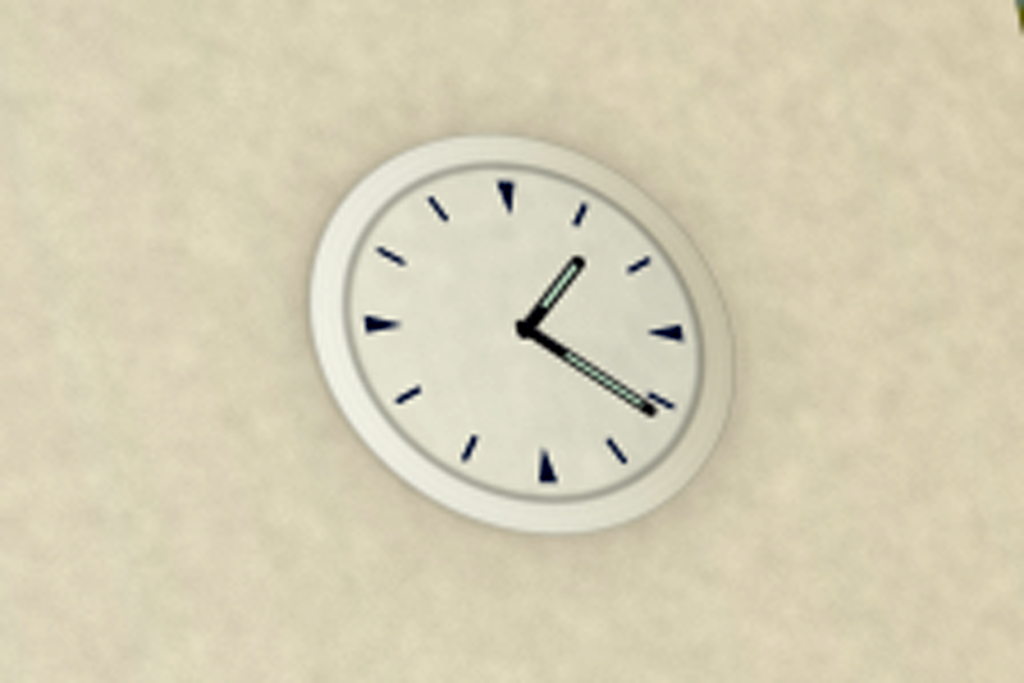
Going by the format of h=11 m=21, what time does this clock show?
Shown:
h=1 m=21
